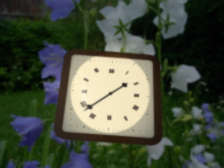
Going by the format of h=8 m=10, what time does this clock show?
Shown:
h=1 m=38
